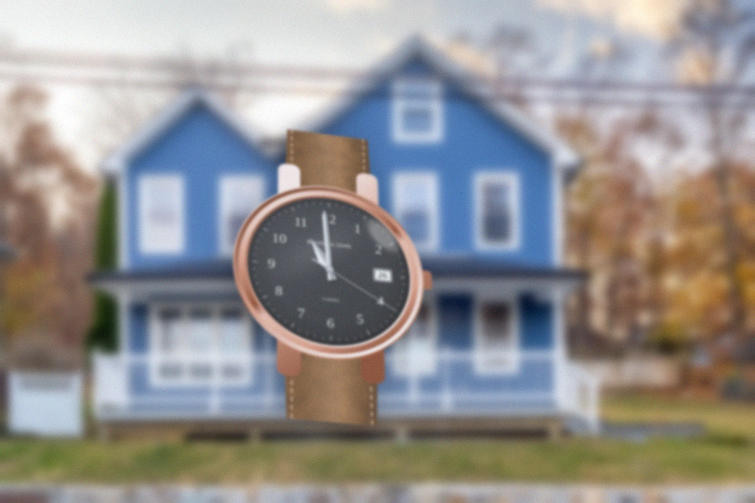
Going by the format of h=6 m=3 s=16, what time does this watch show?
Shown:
h=10 m=59 s=20
